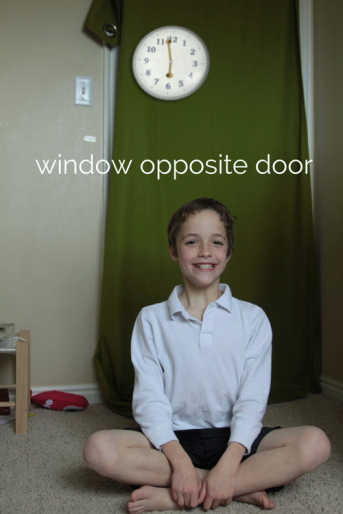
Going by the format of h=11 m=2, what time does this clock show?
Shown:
h=5 m=58
